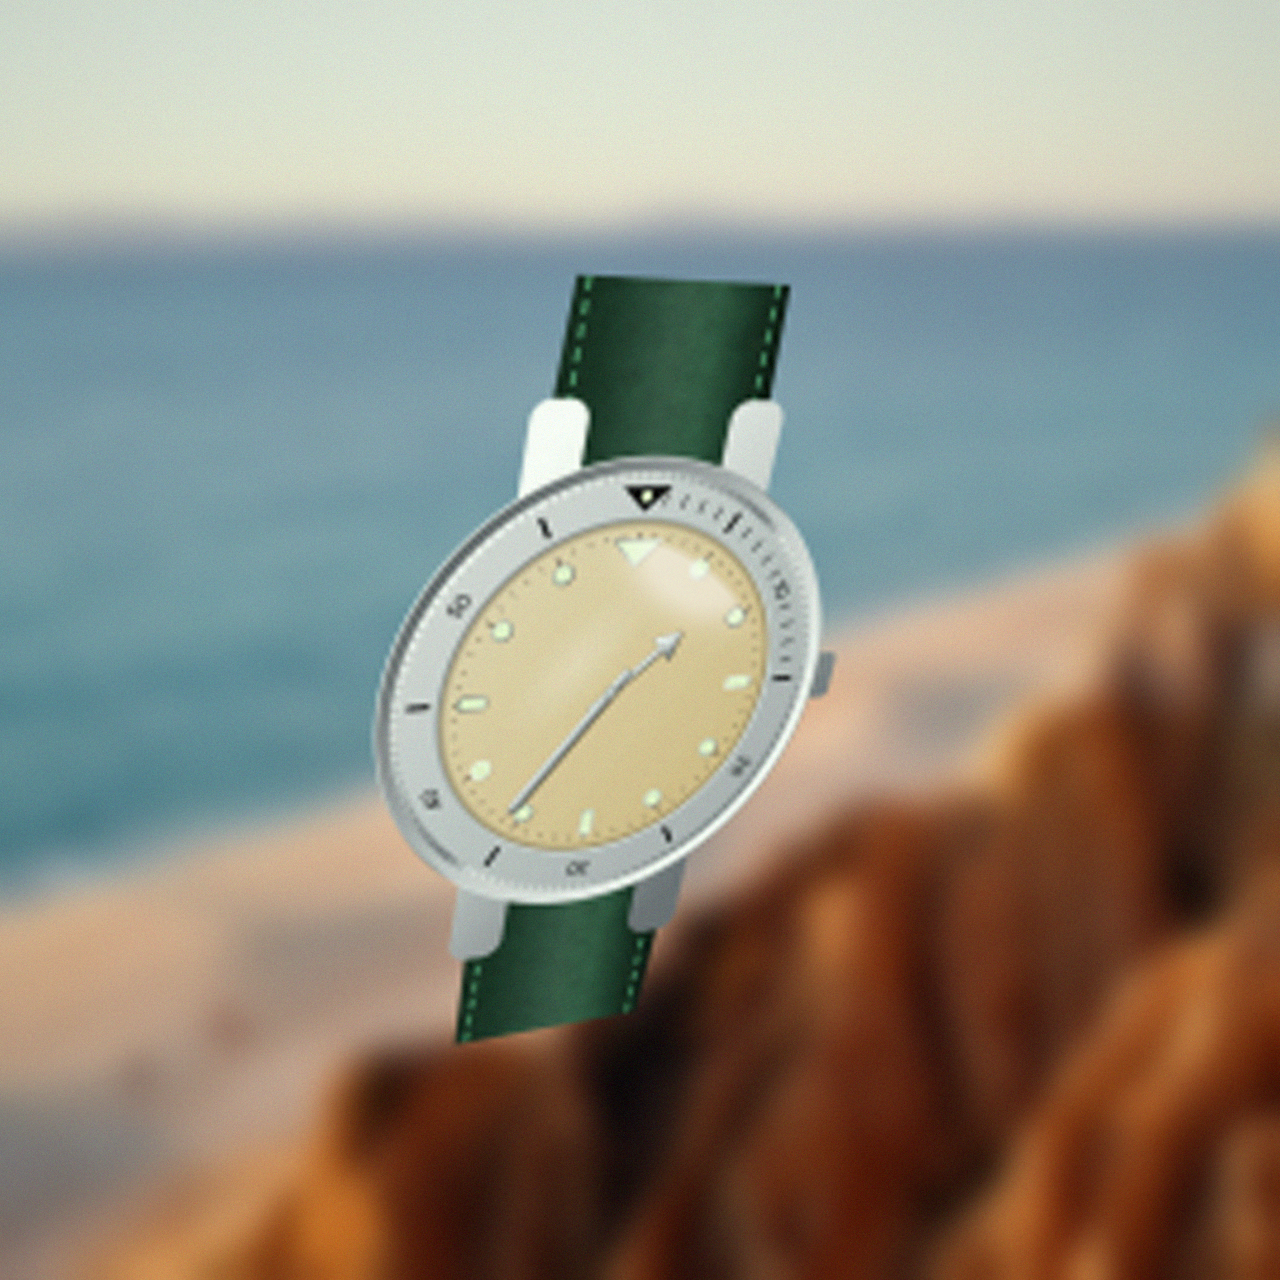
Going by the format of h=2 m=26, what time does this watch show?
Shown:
h=1 m=36
